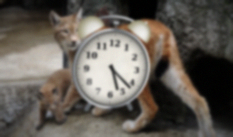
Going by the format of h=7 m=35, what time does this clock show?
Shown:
h=5 m=22
